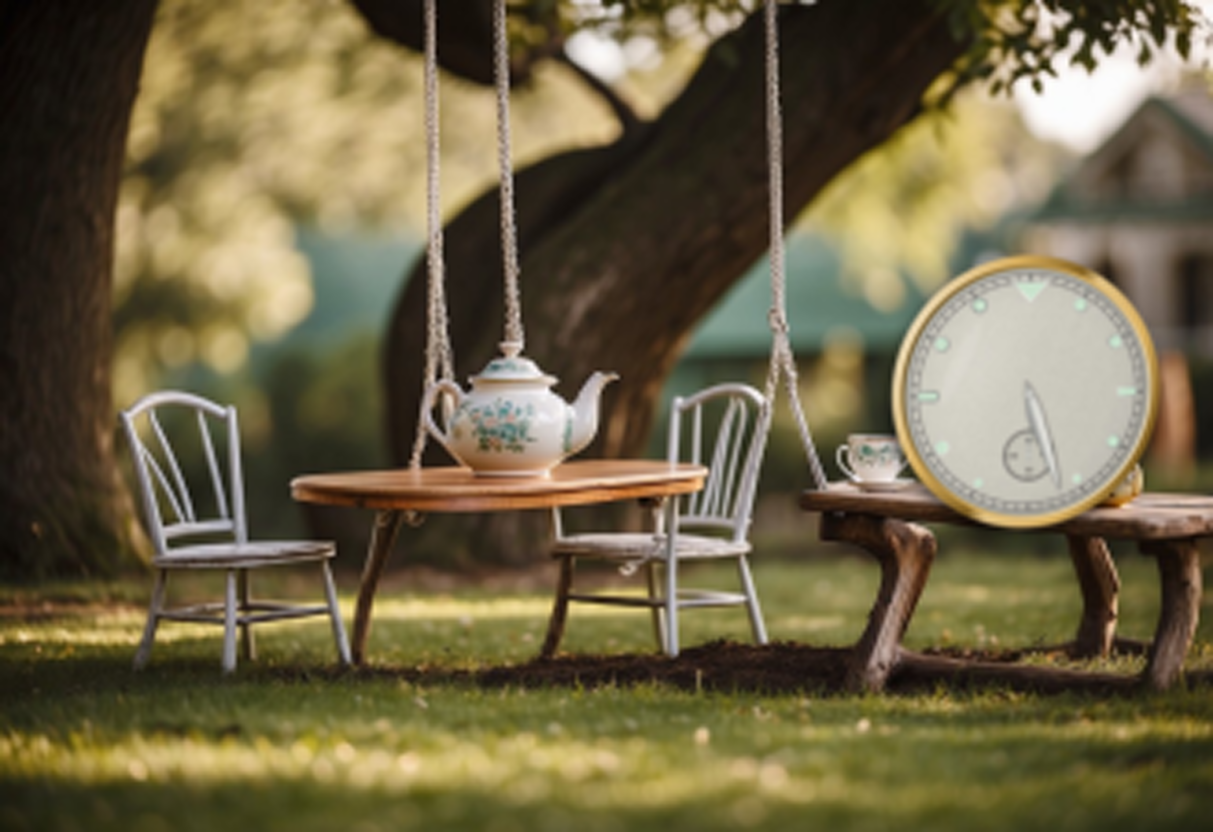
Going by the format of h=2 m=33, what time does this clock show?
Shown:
h=5 m=27
